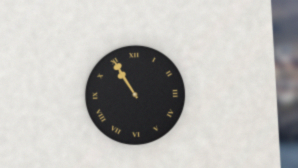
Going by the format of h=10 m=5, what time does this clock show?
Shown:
h=10 m=55
